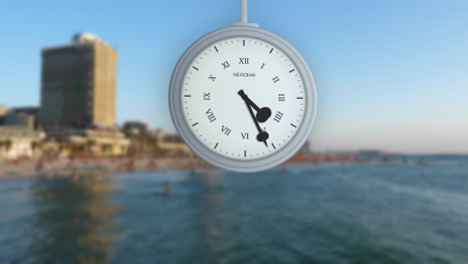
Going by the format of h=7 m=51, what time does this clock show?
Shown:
h=4 m=26
